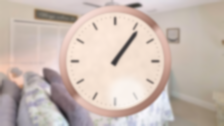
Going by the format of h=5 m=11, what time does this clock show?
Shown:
h=1 m=6
